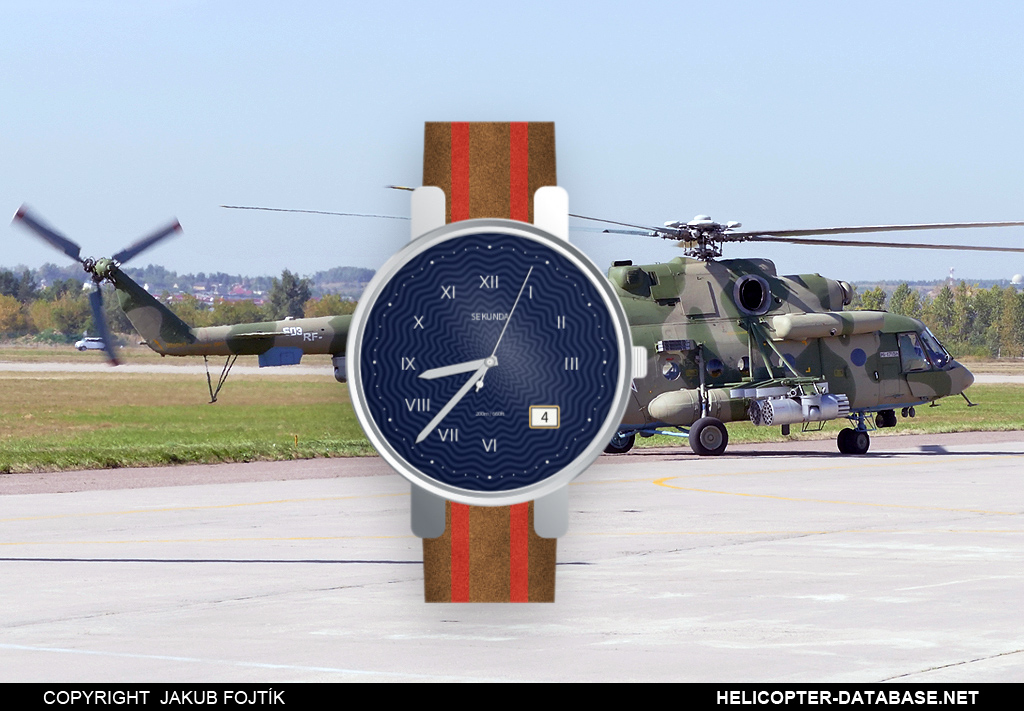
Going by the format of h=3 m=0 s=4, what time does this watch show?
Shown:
h=8 m=37 s=4
